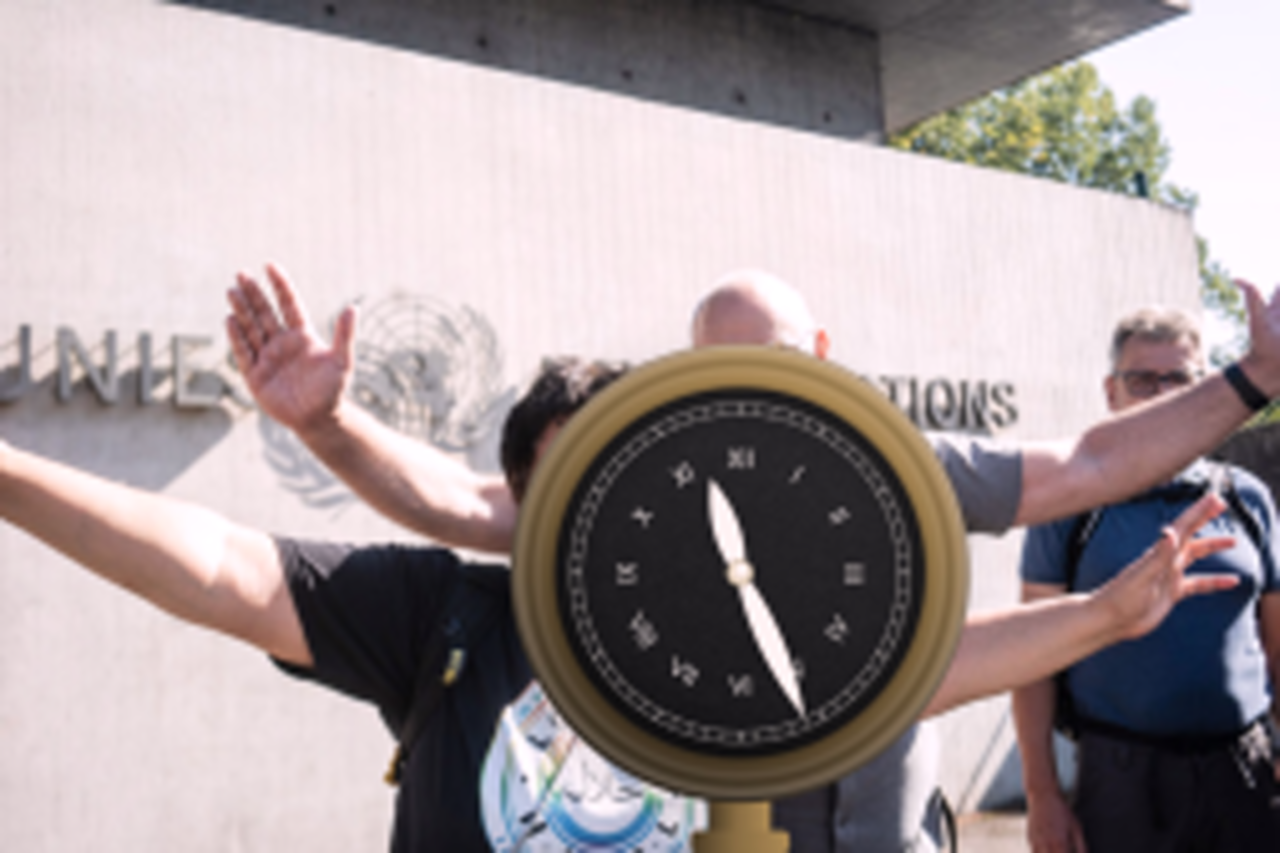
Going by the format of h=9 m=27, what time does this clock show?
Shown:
h=11 m=26
